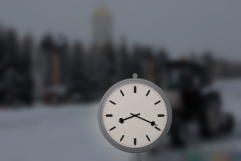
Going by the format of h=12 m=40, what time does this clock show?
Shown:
h=8 m=19
